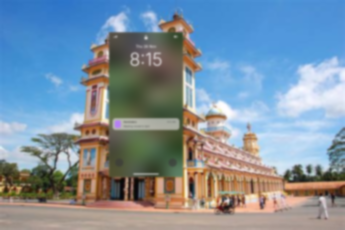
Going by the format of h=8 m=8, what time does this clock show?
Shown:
h=8 m=15
